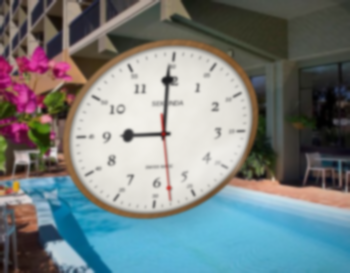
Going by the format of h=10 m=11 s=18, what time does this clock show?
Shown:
h=8 m=59 s=28
